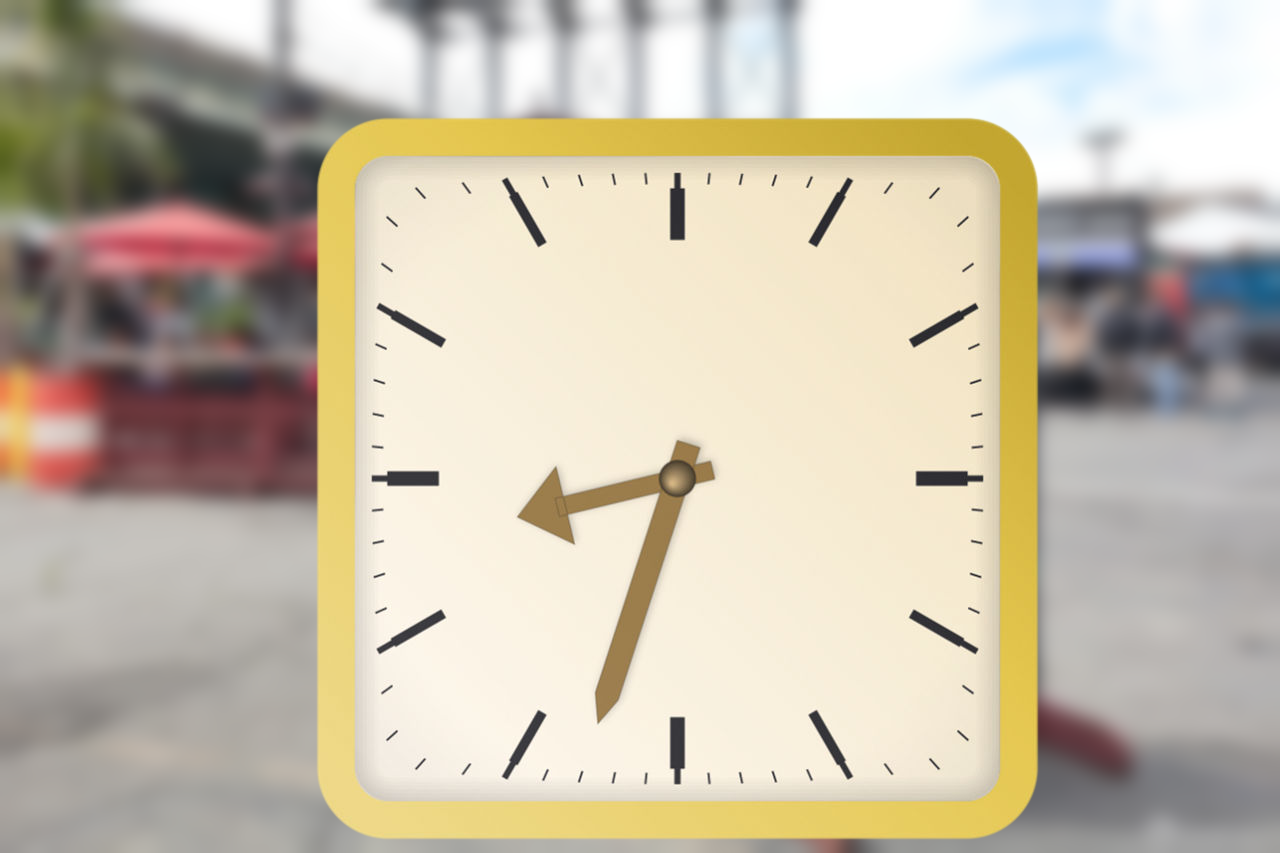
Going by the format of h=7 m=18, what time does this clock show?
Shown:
h=8 m=33
